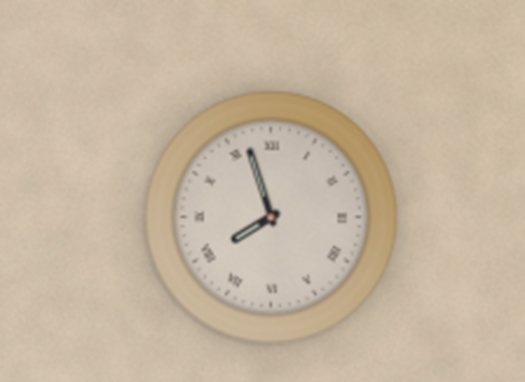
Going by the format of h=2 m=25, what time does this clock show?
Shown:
h=7 m=57
